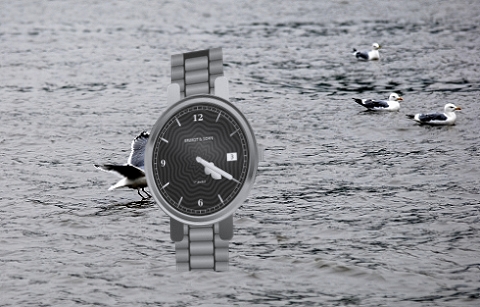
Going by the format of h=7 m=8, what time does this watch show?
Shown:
h=4 m=20
